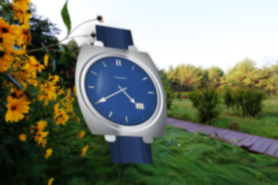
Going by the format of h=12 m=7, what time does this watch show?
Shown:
h=4 m=40
